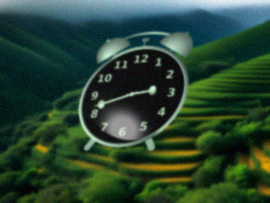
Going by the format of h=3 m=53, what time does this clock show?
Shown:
h=2 m=42
